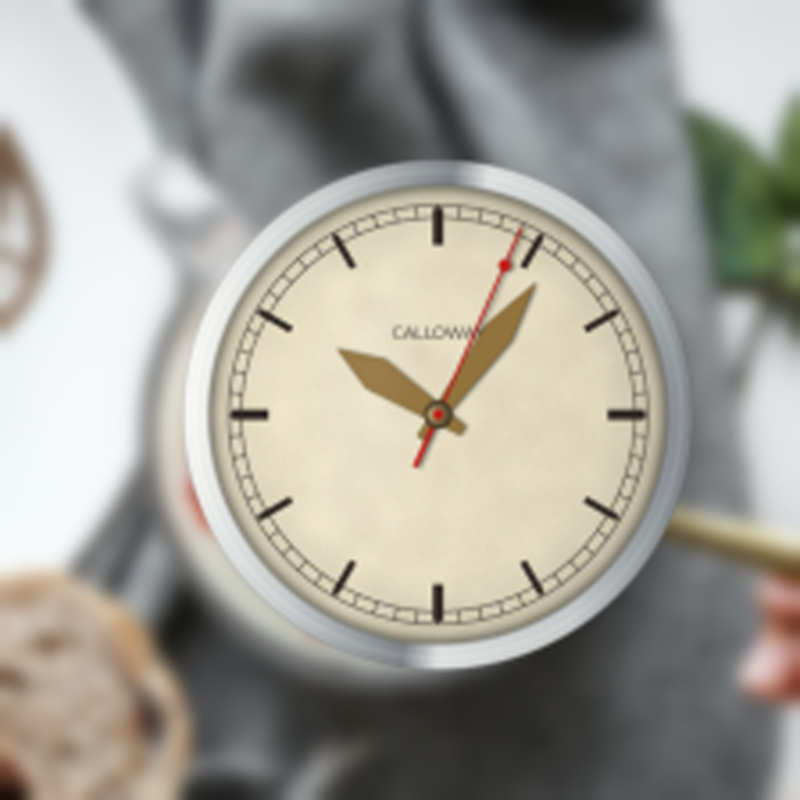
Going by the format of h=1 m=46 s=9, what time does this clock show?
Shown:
h=10 m=6 s=4
